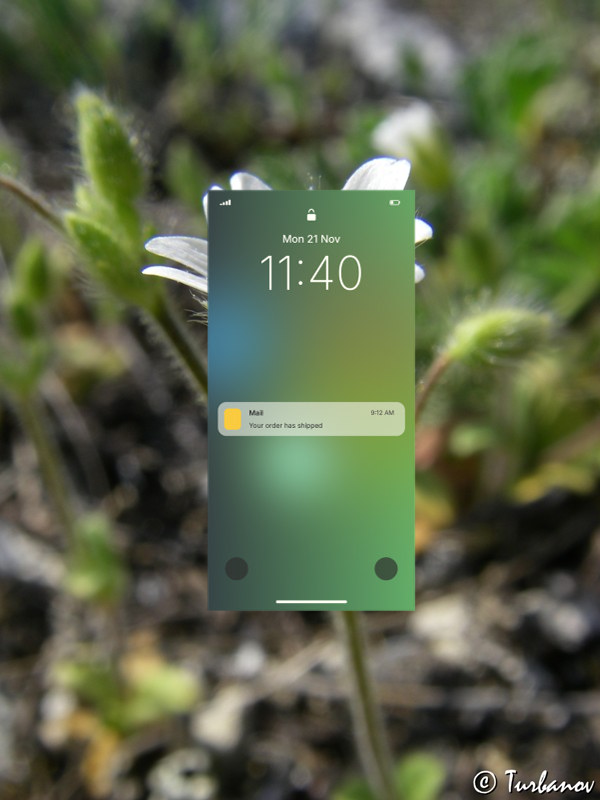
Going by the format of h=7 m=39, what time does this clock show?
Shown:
h=11 m=40
